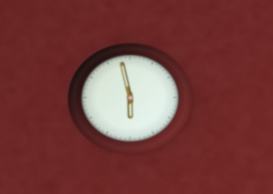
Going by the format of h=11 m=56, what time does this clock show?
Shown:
h=5 m=58
